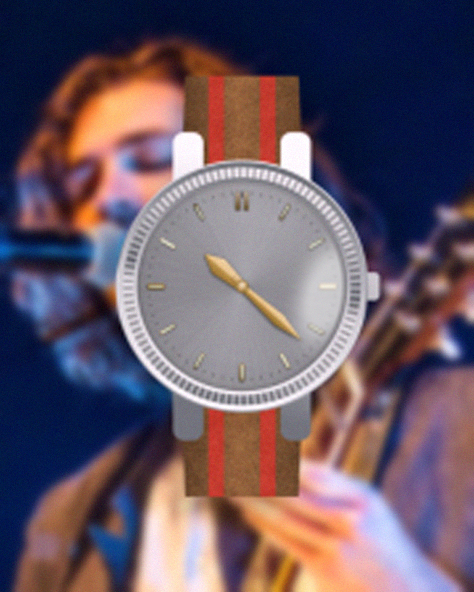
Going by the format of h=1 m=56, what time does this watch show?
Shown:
h=10 m=22
